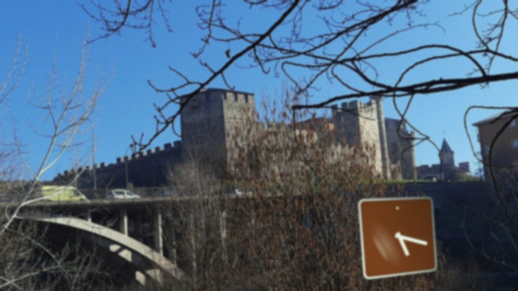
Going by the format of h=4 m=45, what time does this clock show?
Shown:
h=5 m=18
